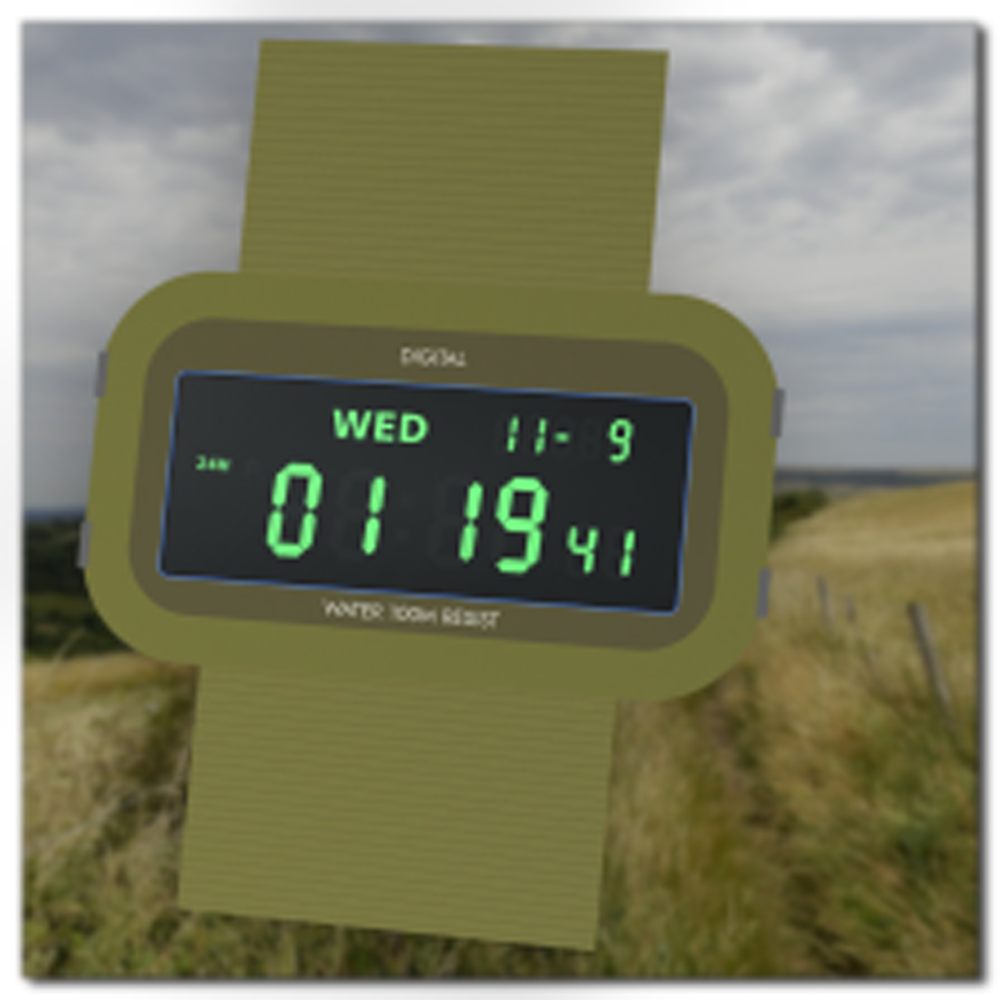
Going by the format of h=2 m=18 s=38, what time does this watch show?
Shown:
h=1 m=19 s=41
